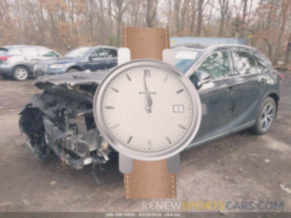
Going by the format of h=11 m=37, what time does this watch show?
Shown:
h=11 m=59
